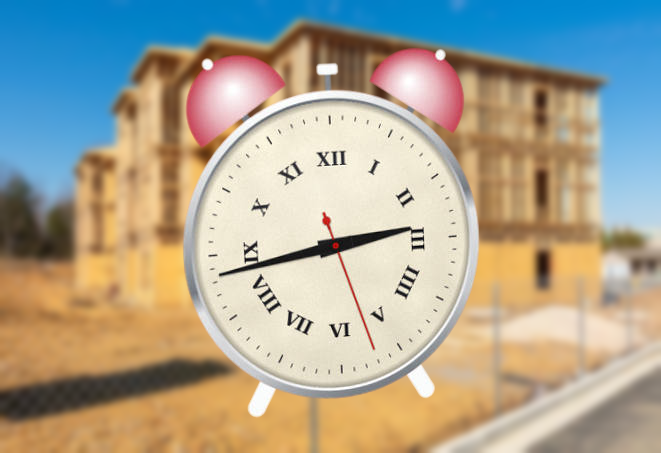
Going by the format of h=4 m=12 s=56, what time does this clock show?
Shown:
h=2 m=43 s=27
